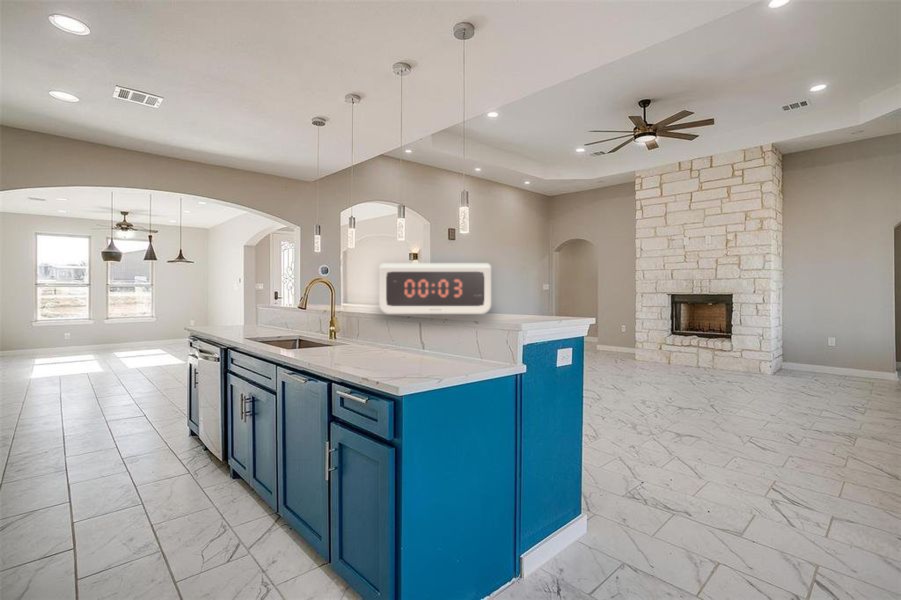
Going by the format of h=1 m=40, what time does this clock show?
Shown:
h=0 m=3
